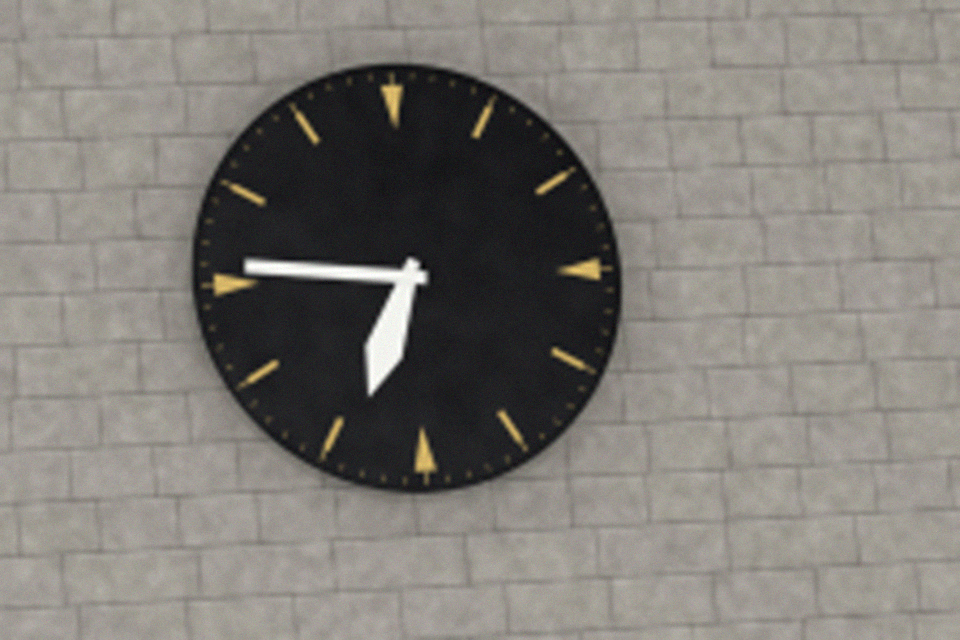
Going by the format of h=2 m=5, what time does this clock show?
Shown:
h=6 m=46
